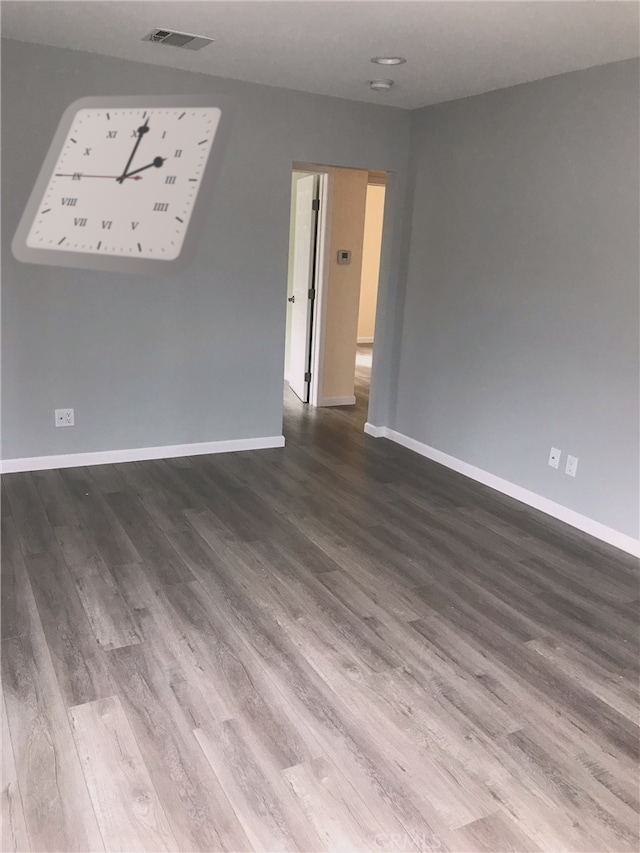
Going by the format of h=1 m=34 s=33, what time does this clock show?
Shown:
h=2 m=0 s=45
